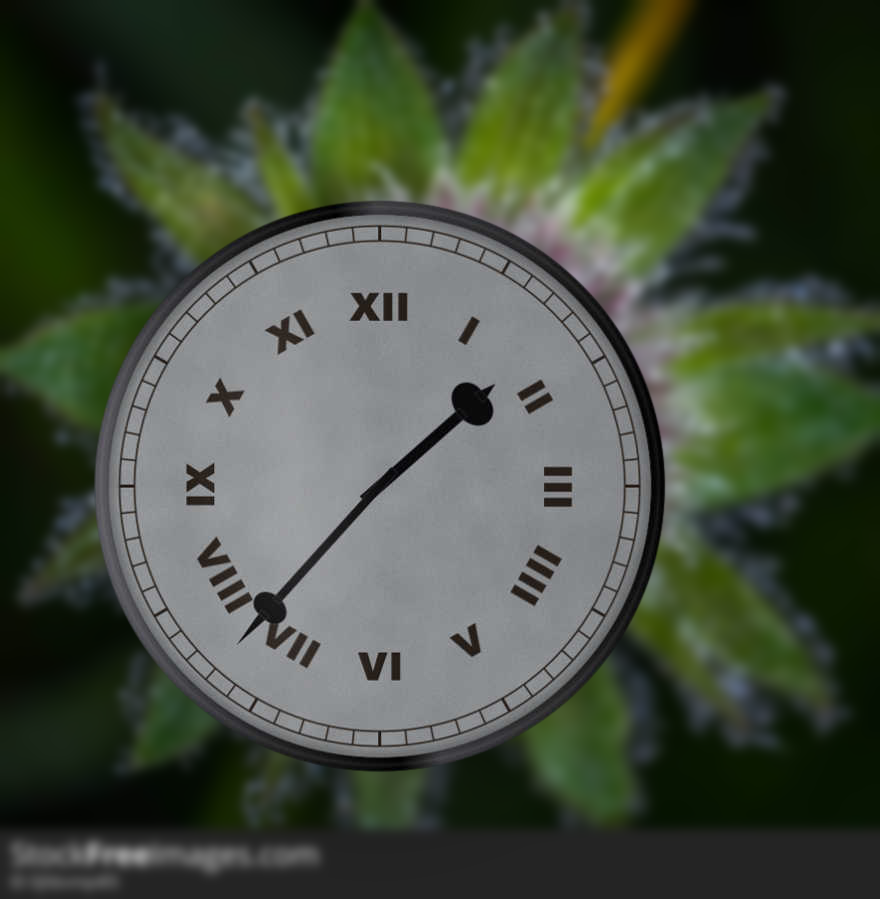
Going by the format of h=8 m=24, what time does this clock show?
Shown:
h=1 m=37
